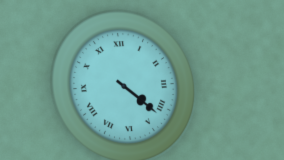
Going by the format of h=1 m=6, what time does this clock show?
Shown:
h=4 m=22
